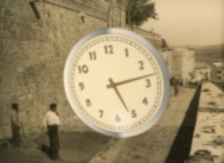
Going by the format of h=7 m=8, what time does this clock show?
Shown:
h=5 m=13
